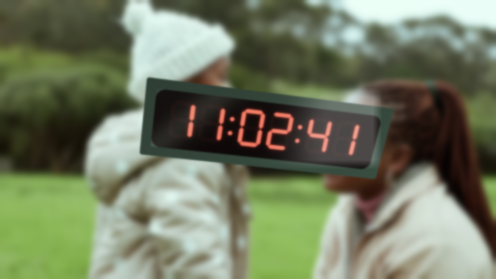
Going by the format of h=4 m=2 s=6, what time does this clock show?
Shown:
h=11 m=2 s=41
